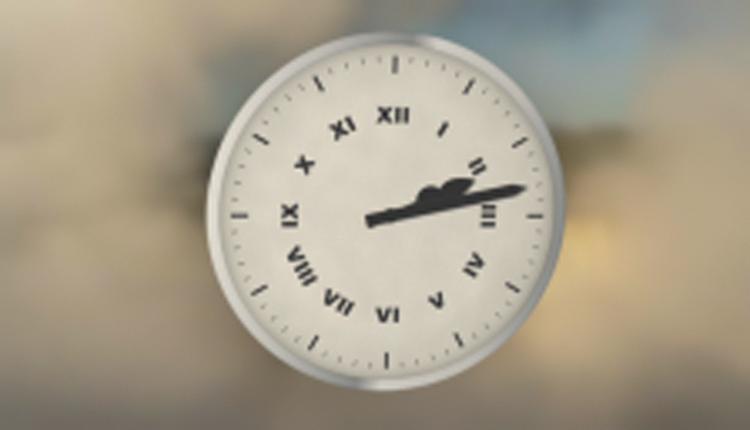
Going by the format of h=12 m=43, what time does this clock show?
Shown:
h=2 m=13
